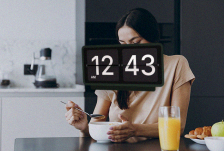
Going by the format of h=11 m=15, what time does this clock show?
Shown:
h=12 m=43
